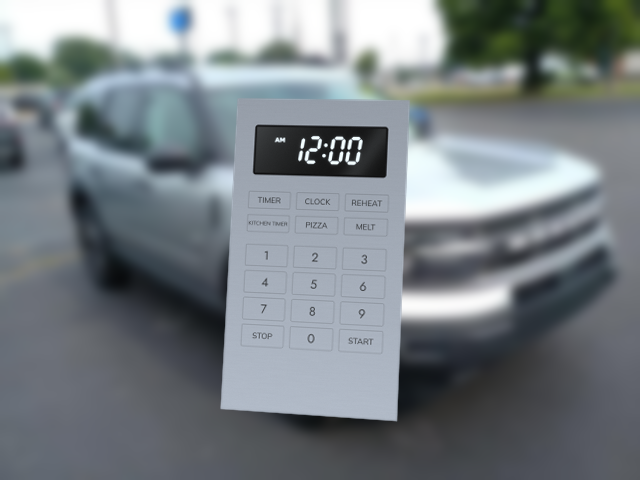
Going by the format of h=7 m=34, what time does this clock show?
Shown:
h=12 m=0
